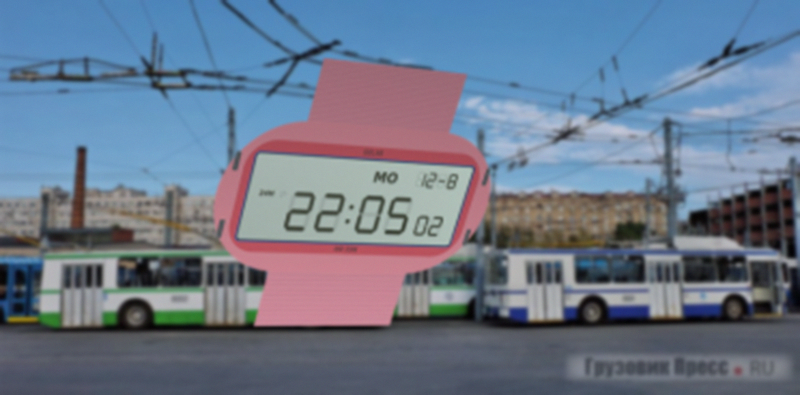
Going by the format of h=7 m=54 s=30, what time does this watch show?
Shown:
h=22 m=5 s=2
